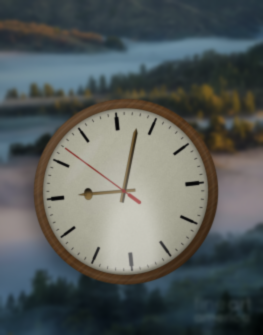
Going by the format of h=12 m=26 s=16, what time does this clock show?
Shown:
h=9 m=2 s=52
